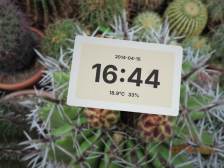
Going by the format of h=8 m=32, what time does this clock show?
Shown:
h=16 m=44
